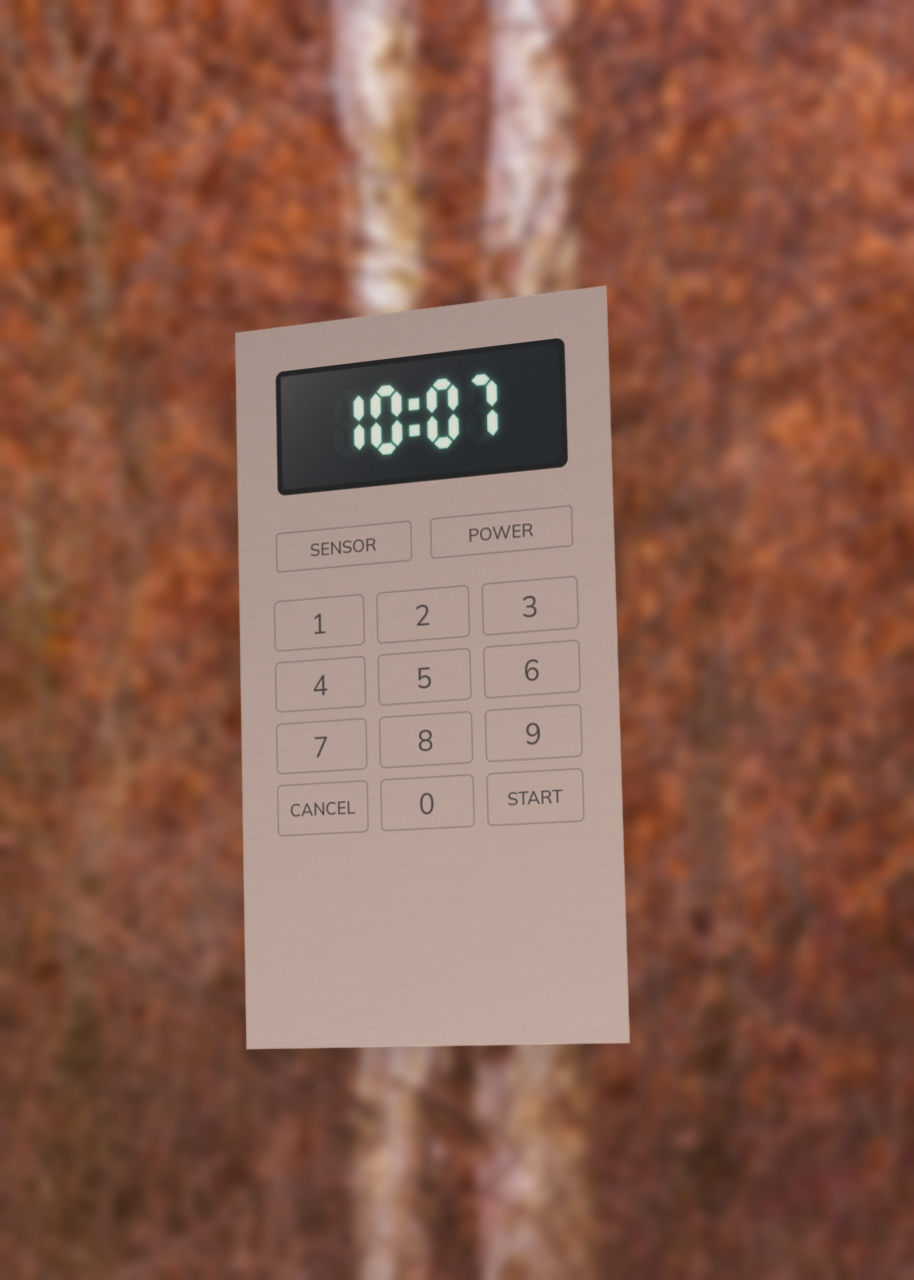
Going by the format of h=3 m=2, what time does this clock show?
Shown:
h=10 m=7
